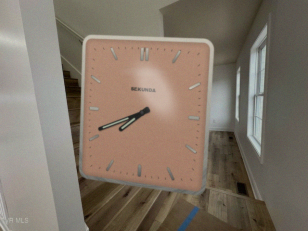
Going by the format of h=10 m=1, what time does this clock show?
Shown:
h=7 m=41
